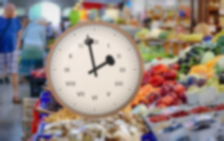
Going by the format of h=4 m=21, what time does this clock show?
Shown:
h=1 m=58
